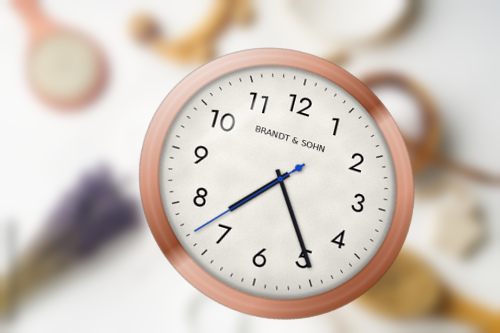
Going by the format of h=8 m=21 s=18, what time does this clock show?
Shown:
h=7 m=24 s=37
